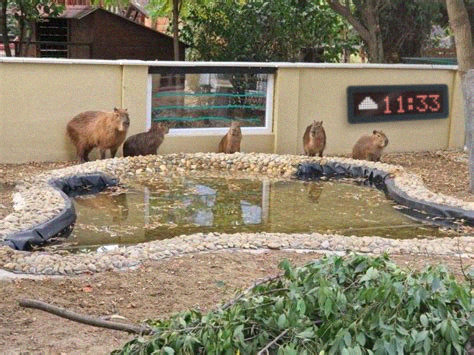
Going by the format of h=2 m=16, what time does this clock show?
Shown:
h=11 m=33
